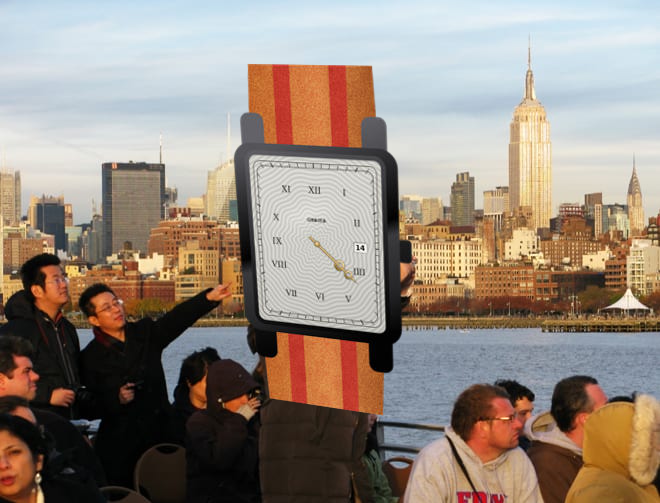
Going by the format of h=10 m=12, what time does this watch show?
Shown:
h=4 m=22
